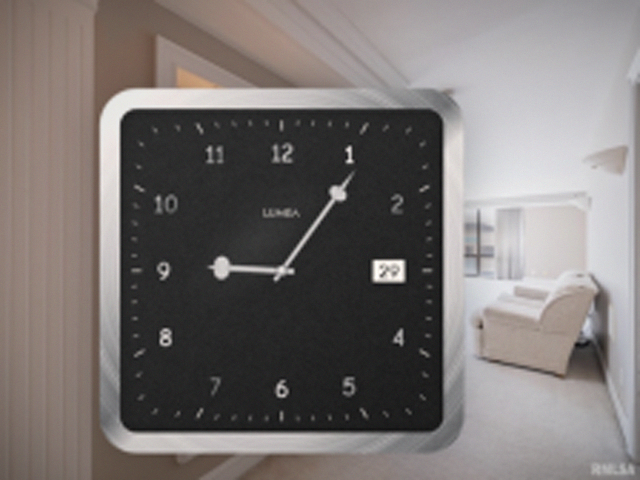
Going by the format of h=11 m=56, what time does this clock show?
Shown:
h=9 m=6
